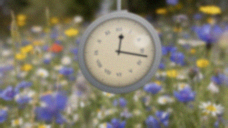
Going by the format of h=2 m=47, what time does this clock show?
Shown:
h=12 m=17
